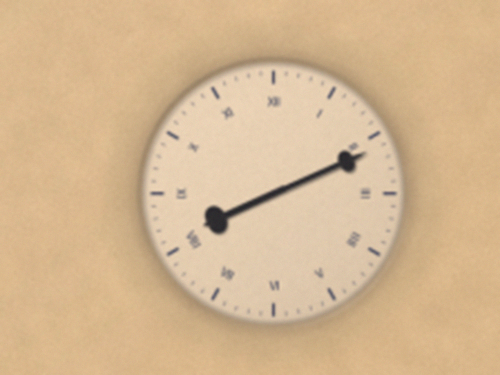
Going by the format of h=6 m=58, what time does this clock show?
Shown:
h=8 m=11
